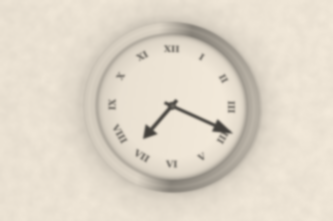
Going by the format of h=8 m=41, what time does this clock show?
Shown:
h=7 m=19
